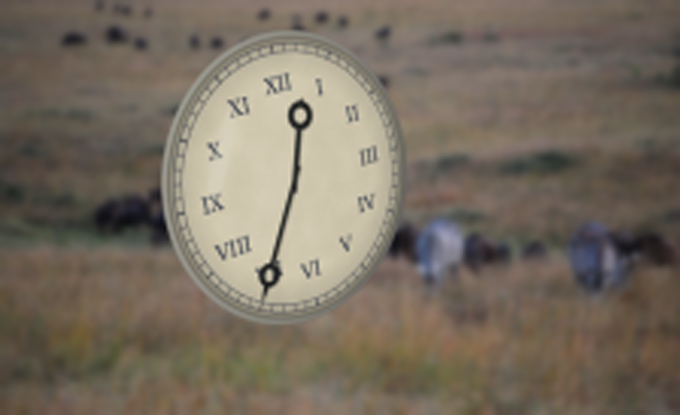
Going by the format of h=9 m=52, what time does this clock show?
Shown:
h=12 m=35
